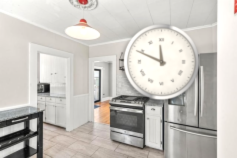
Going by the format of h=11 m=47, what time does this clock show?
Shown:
h=11 m=49
